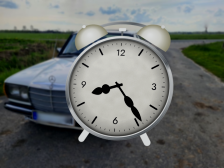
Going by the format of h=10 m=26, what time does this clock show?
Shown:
h=8 m=24
